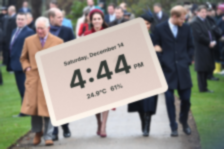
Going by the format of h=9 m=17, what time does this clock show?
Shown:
h=4 m=44
